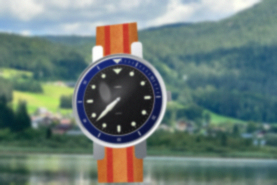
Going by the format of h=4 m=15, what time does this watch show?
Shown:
h=7 m=38
